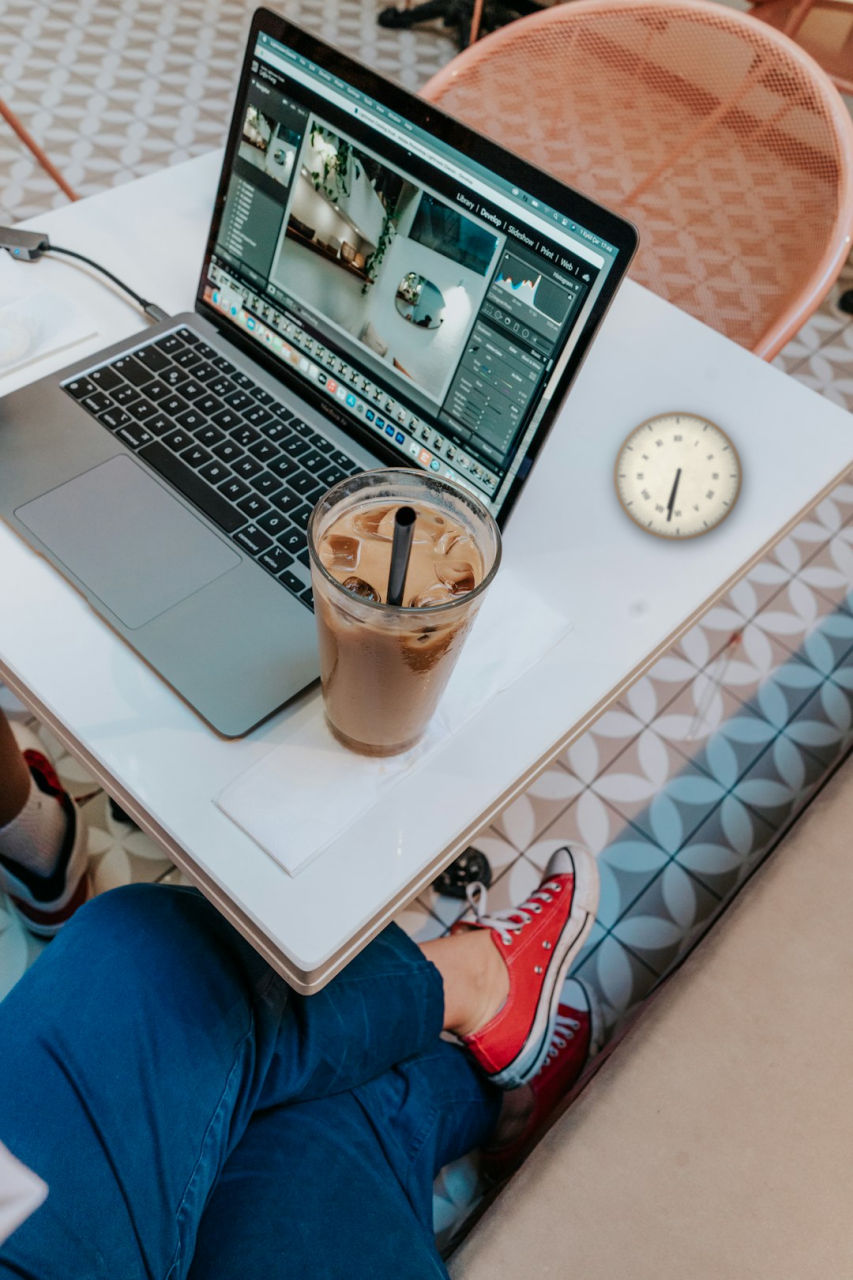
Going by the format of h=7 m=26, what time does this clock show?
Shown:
h=6 m=32
